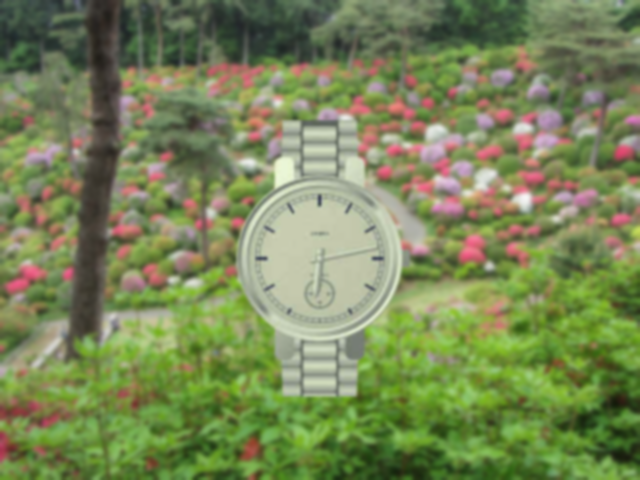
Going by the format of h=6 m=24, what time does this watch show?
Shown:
h=6 m=13
